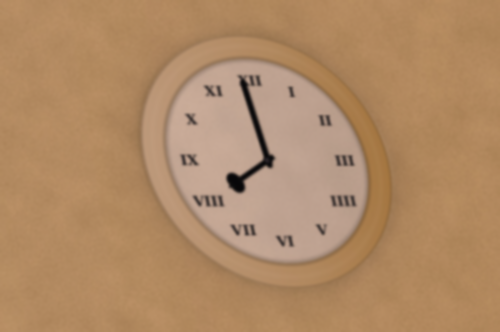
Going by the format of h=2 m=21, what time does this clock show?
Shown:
h=7 m=59
